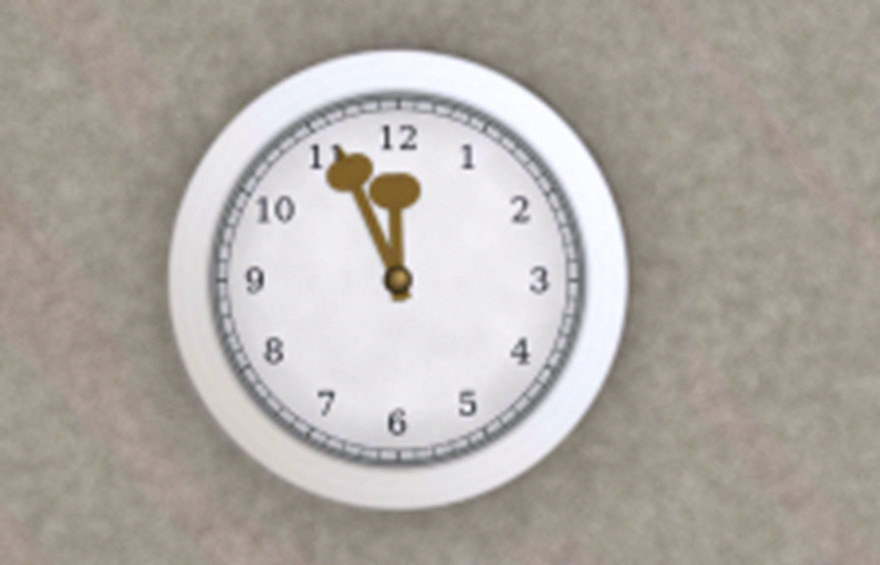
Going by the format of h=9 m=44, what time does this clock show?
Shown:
h=11 m=56
